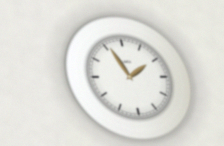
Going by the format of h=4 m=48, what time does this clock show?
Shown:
h=1 m=56
